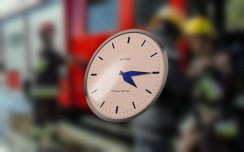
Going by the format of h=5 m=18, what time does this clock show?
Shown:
h=4 m=15
